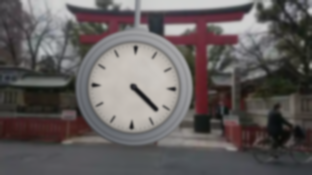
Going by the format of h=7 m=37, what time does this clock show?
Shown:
h=4 m=22
